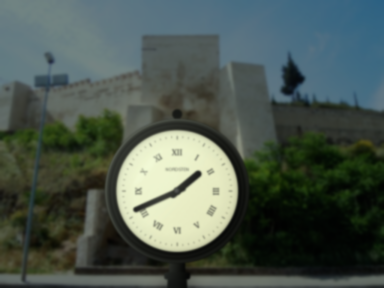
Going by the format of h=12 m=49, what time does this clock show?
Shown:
h=1 m=41
